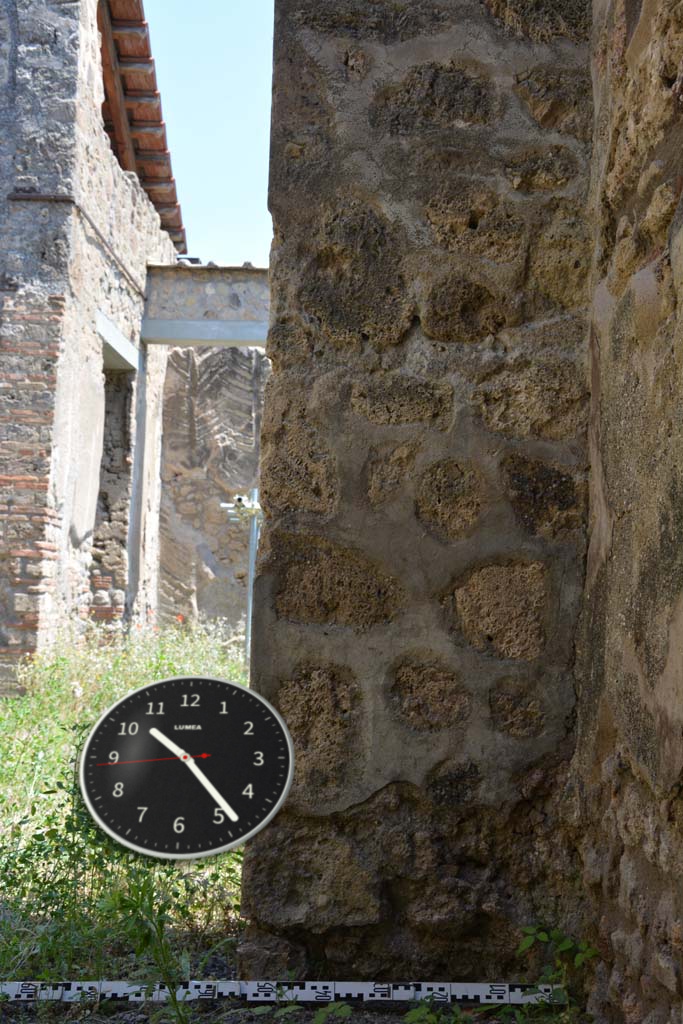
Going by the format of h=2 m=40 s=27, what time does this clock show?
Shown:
h=10 m=23 s=44
